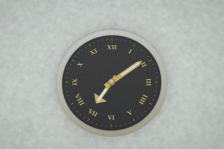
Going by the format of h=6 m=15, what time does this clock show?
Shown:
h=7 m=9
